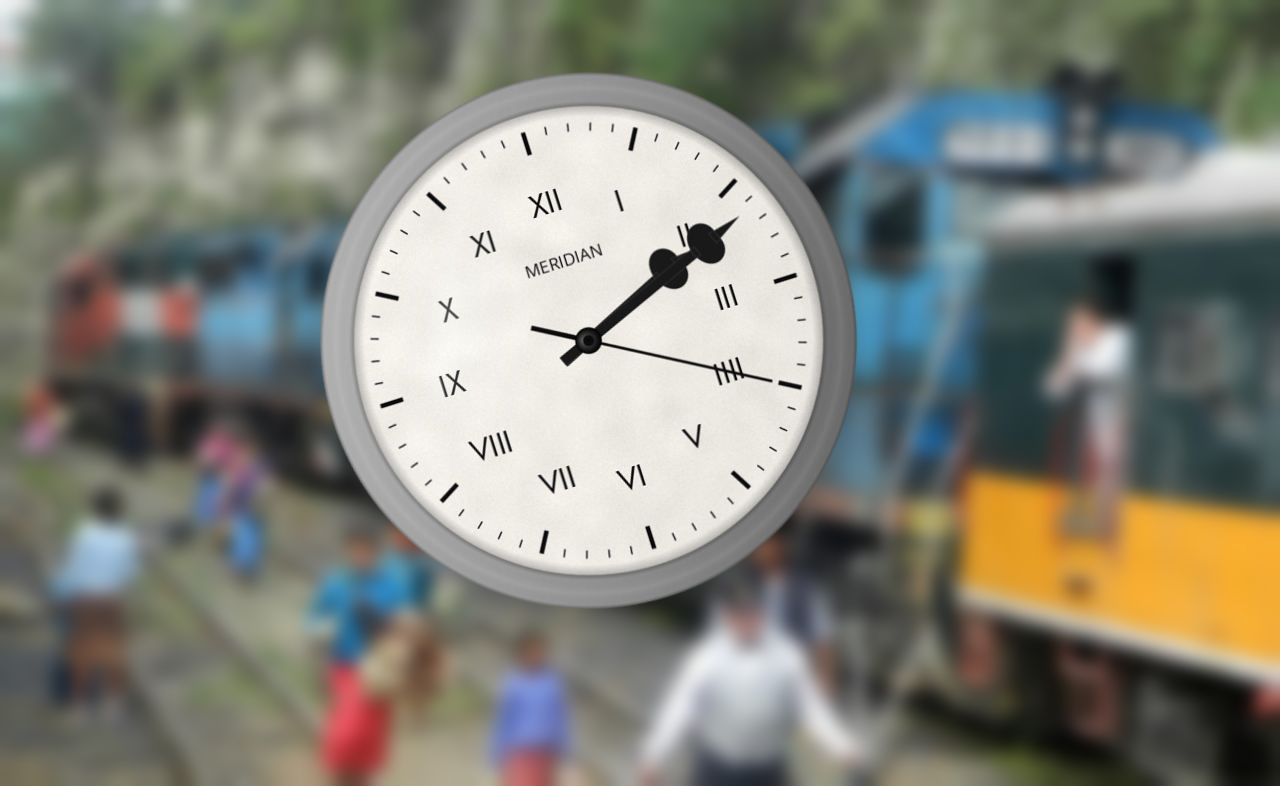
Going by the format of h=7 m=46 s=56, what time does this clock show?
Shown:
h=2 m=11 s=20
